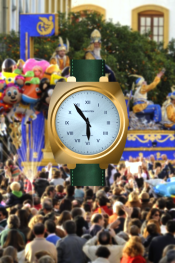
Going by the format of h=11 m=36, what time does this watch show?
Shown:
h=5 m=54
